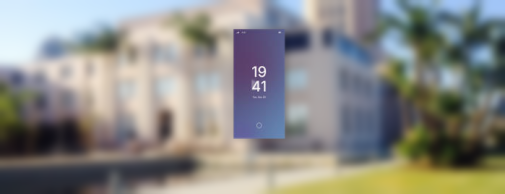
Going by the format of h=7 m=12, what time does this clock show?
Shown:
h=19 m=41
